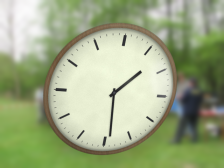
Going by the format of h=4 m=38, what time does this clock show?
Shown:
h=1 m=29
